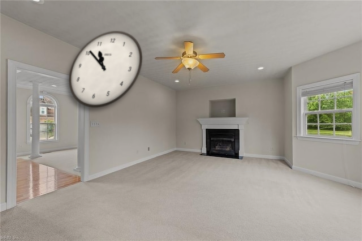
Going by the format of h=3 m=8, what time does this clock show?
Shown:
h=10 m=51
